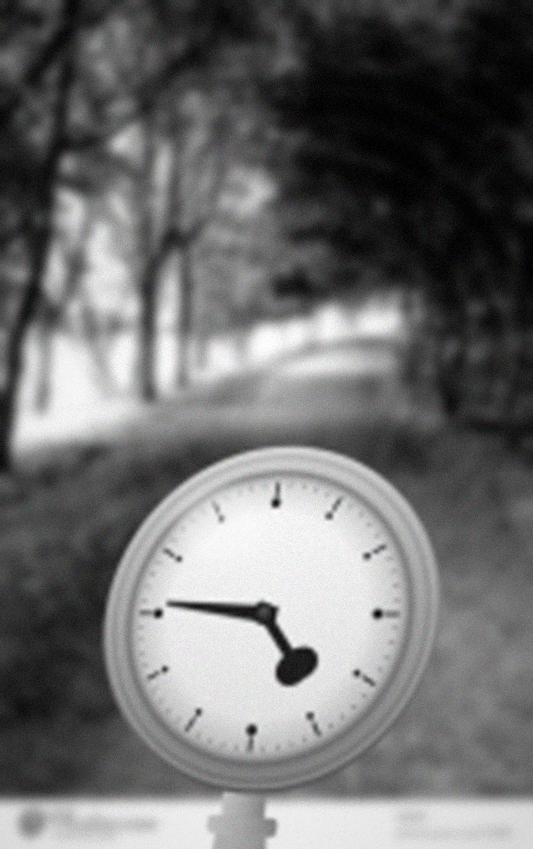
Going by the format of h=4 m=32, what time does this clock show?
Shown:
h=4 m=46
